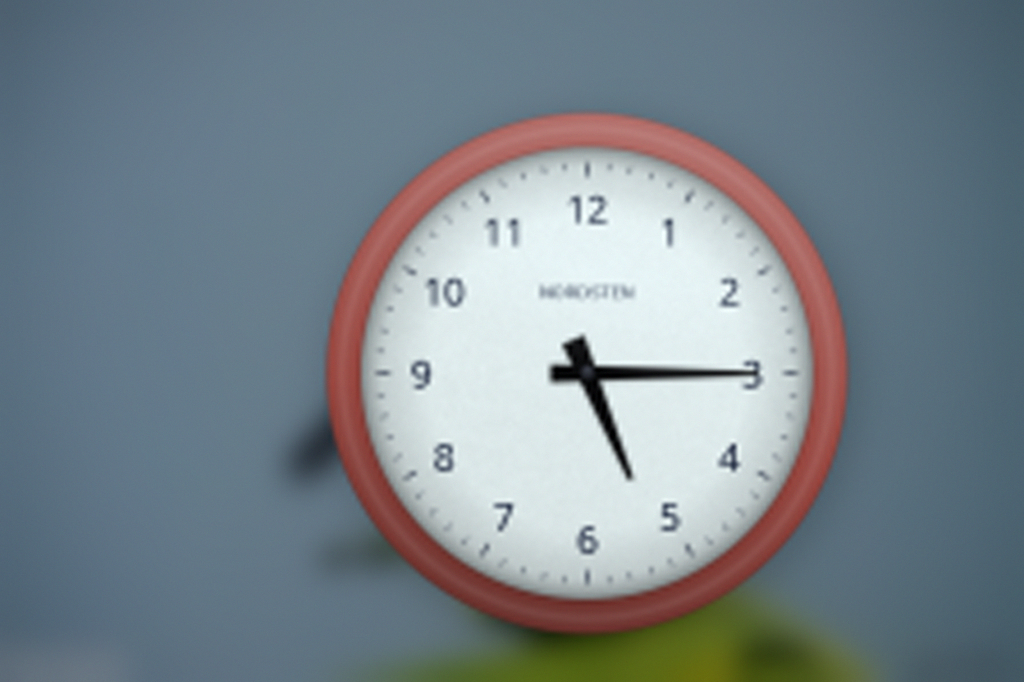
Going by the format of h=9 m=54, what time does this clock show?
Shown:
h=5 m=15
